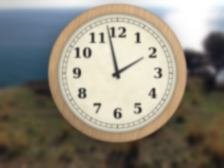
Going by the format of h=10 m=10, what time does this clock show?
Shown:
h=1 m=58
